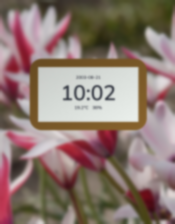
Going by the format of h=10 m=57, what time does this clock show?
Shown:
h=10 m=2
